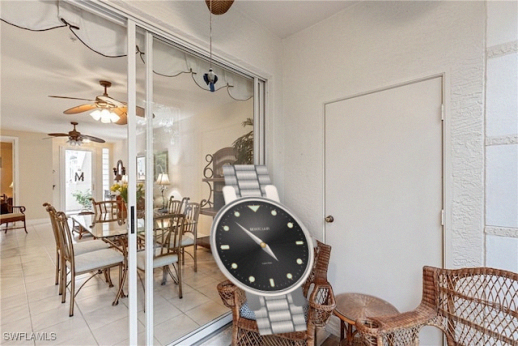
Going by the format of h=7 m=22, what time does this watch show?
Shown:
h=4 m=53
